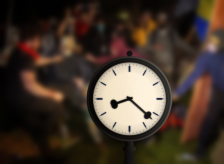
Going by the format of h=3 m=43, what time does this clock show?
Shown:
h=8 m=22
